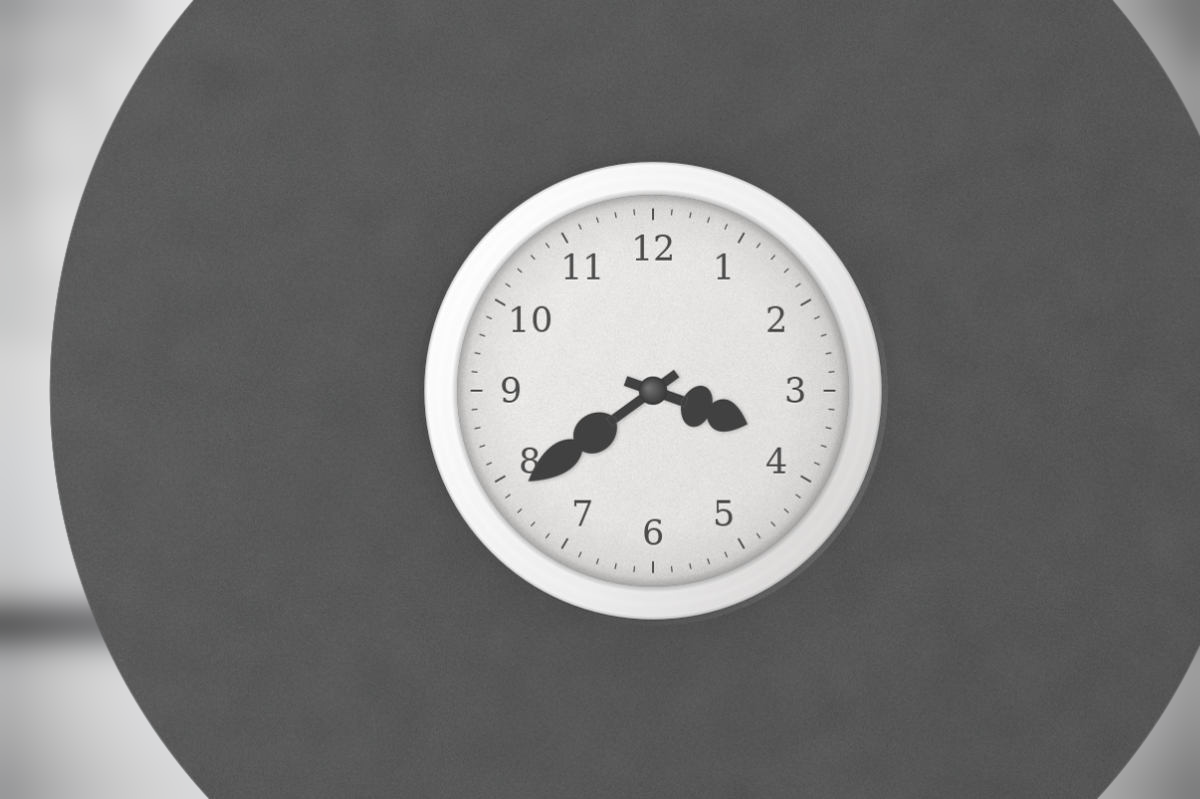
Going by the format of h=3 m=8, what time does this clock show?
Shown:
h=3 m=39
